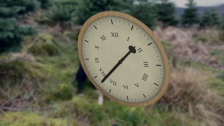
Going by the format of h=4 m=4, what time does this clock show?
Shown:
h=1 m=38
